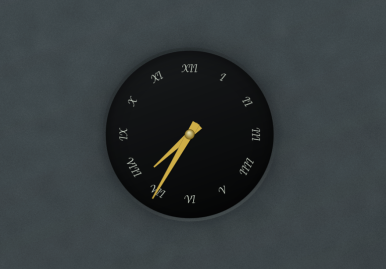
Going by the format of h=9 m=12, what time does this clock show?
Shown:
h=7 m=35
